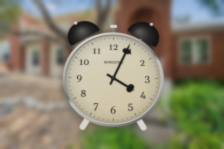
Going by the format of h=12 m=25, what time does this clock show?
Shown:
h=4 m=4
